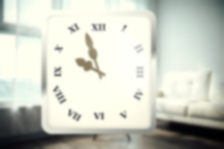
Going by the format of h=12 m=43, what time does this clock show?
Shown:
h=9 m=57
